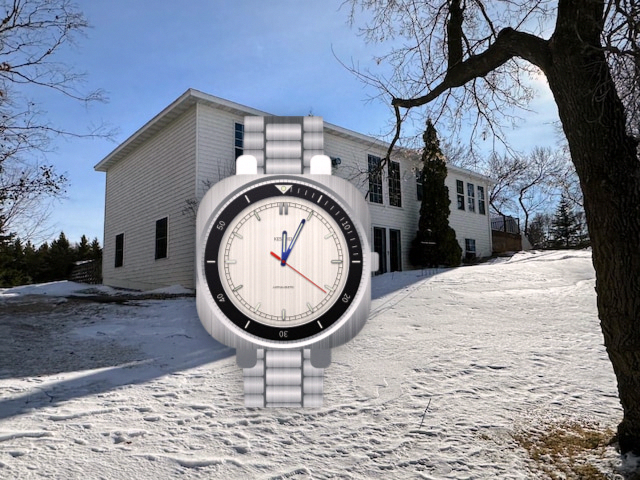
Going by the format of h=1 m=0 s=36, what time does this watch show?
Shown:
h=12 m=4 s=21
